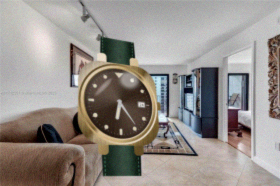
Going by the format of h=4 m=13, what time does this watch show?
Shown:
h=6 m=24
